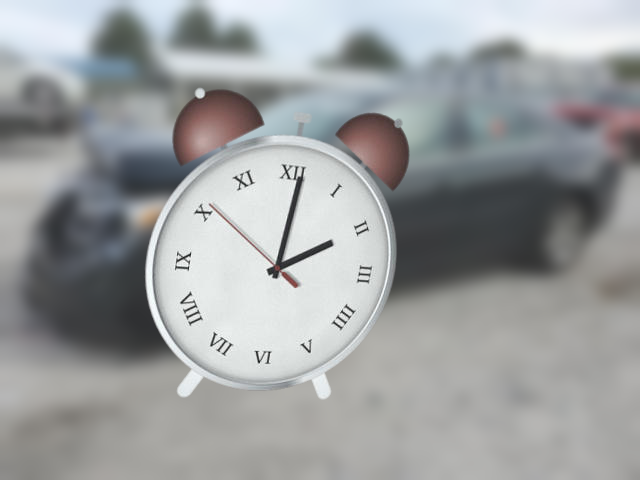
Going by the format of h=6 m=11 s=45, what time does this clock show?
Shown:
h=2 m=0 s=51
